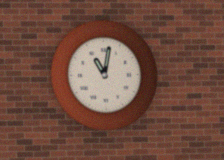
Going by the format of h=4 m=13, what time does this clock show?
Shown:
h=11 m=2
